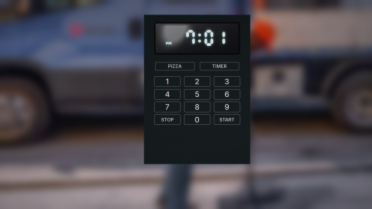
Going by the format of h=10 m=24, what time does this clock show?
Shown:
h=7 m=1
